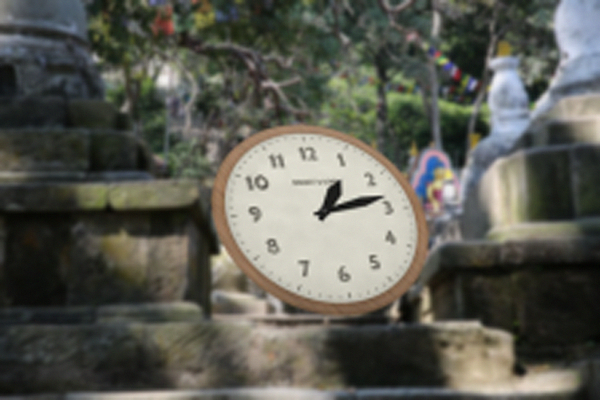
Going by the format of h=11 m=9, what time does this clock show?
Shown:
h=1 m=13
